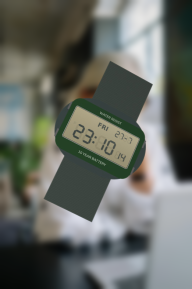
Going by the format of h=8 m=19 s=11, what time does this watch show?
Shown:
h=23 m=10 s=14
